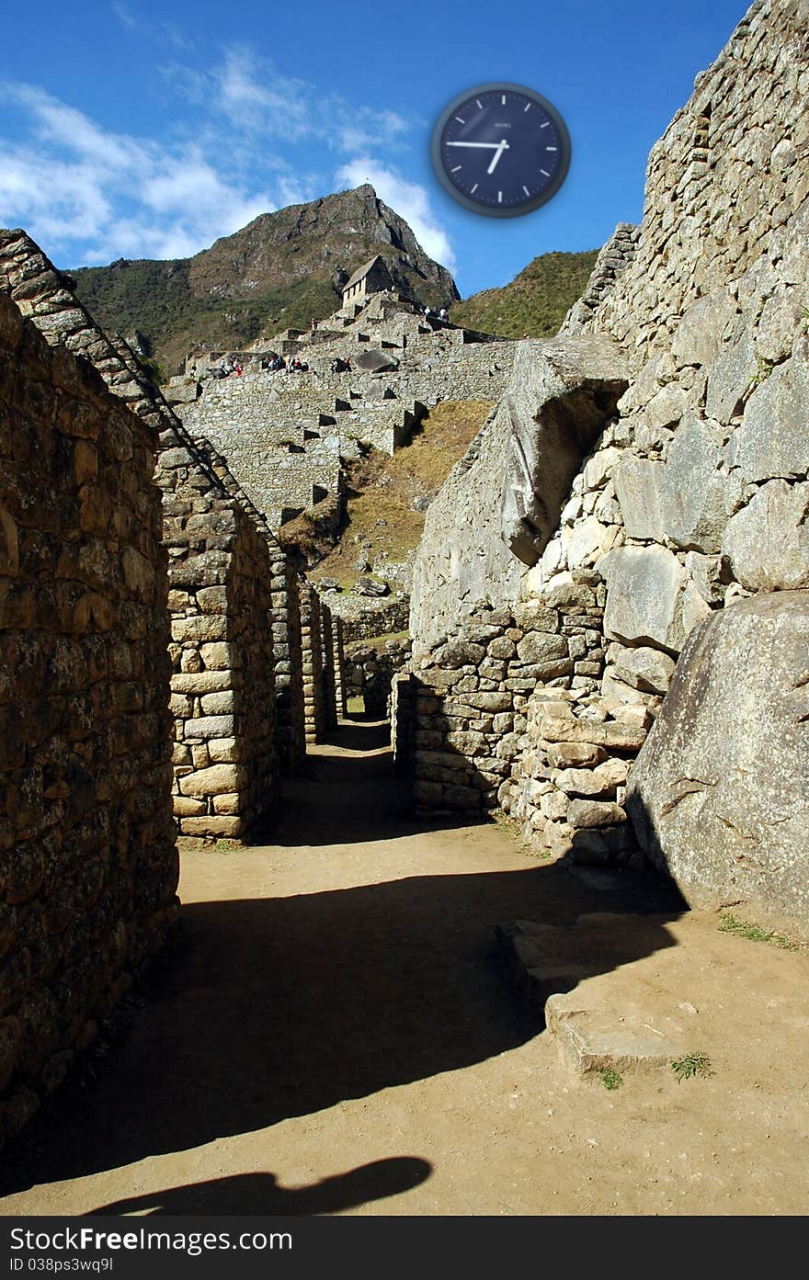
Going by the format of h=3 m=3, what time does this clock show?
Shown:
h=6 m=45
